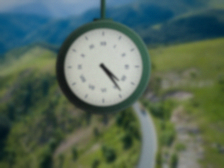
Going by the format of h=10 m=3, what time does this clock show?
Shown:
h=4 m=24
